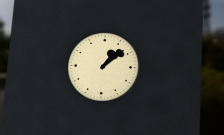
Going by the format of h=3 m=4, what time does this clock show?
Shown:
h=1 m=8
